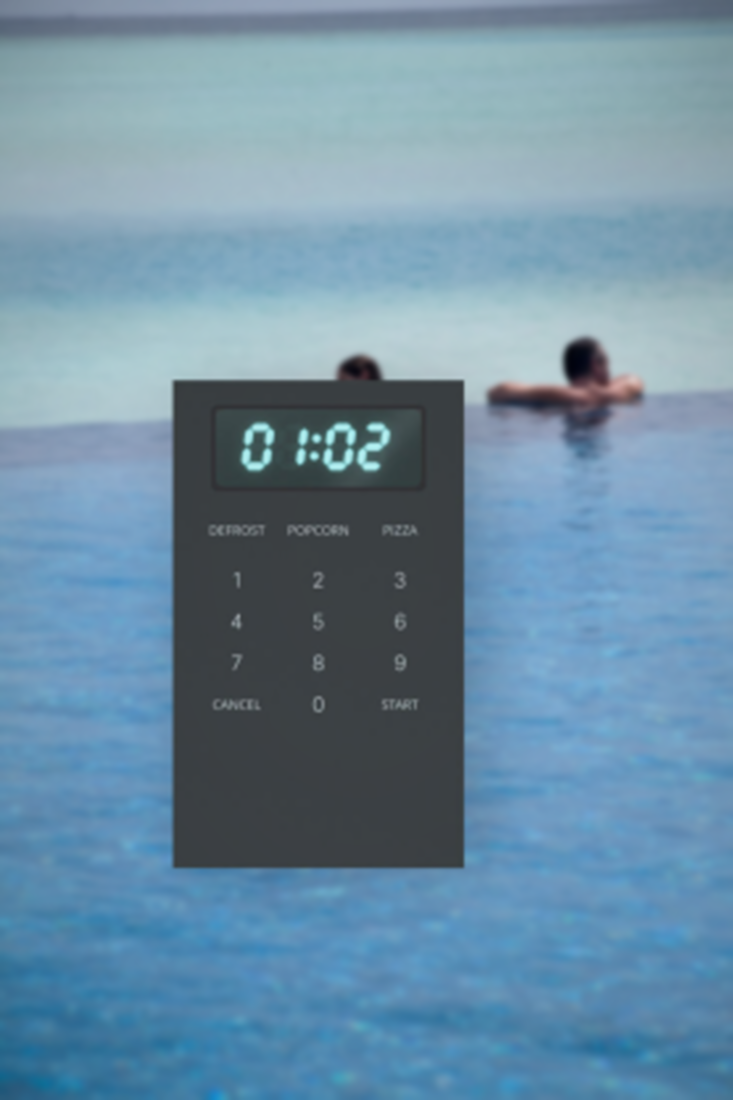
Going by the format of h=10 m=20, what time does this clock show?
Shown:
h=1 m=2
